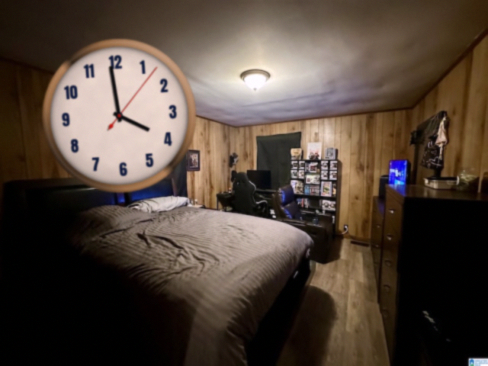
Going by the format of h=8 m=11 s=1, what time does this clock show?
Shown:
h=3 m=59 s=7
